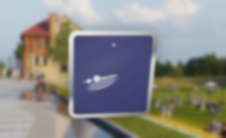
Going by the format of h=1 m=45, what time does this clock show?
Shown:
h=8 m=43
